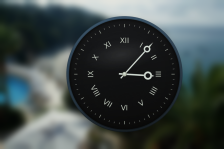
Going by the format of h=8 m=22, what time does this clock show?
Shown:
h=3 m=7
